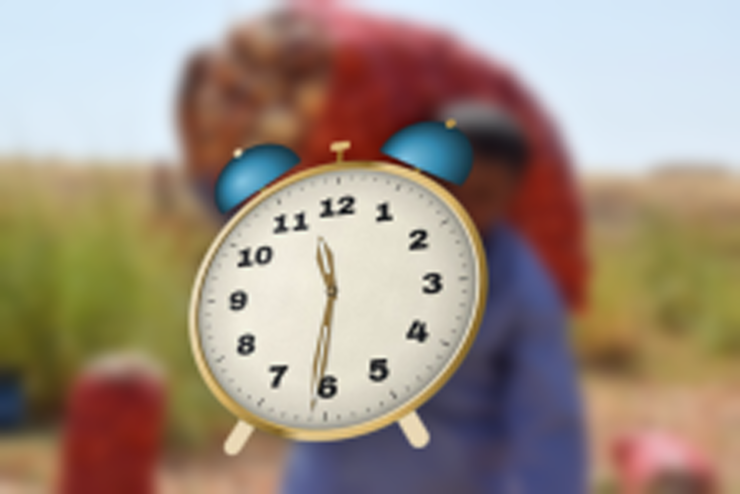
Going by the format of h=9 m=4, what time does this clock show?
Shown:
h=11 m=31
